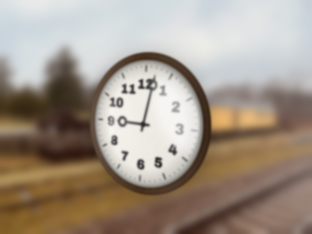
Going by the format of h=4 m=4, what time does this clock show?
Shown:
h=9 m=2
